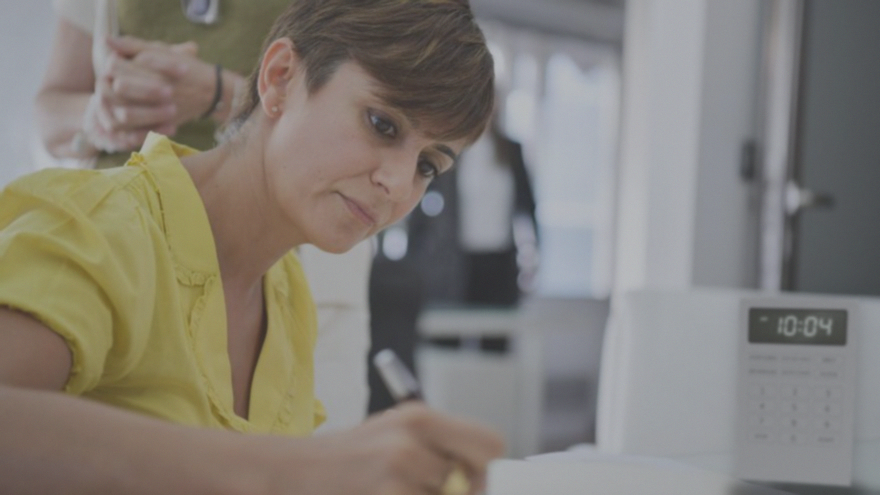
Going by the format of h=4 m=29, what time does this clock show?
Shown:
h=10 m=4
